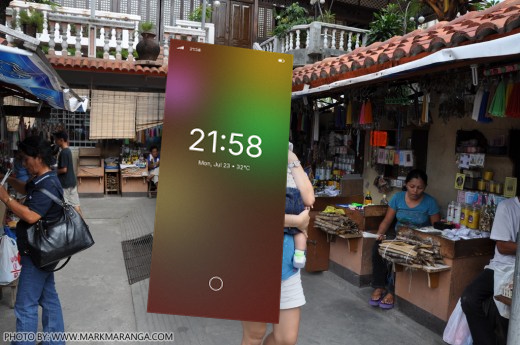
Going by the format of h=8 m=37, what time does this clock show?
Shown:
h=21 m=58
